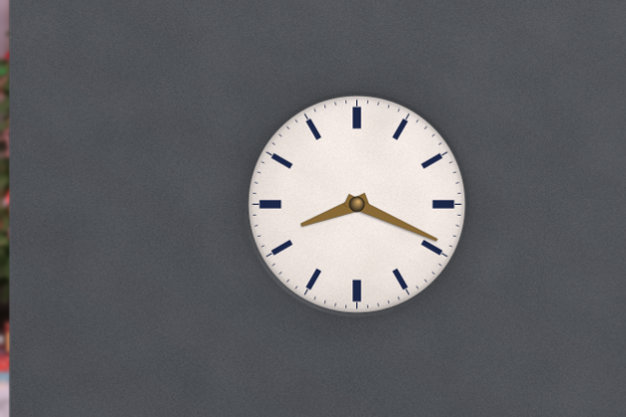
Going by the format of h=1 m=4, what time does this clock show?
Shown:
h=8 m=19
